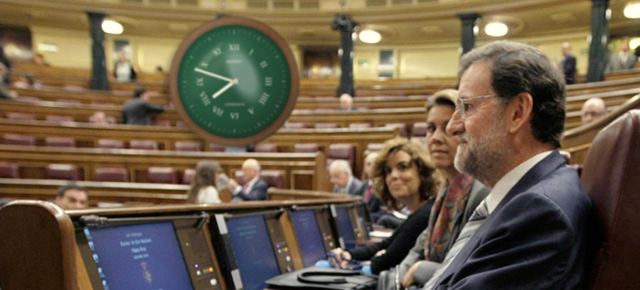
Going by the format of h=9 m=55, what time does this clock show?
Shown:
h=7 m=48
